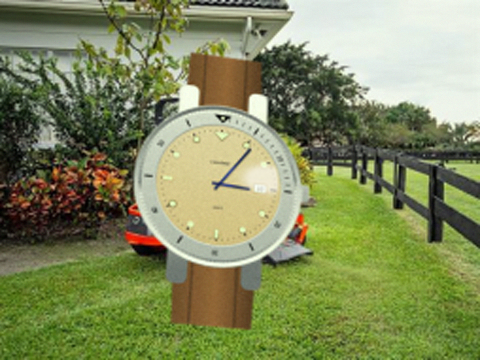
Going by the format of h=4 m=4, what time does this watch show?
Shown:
h=3 m=6
